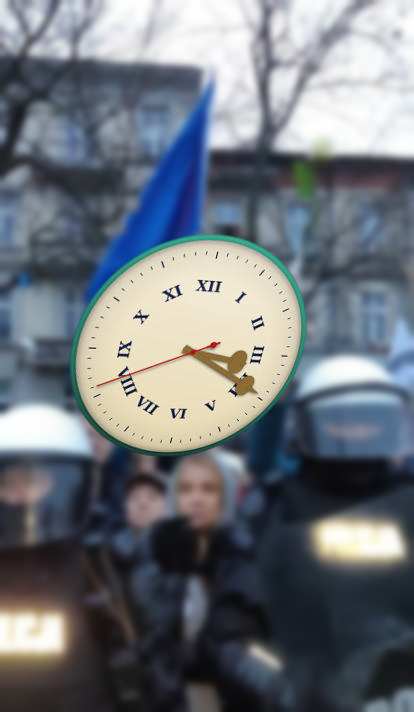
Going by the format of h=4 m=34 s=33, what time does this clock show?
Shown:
h=3 m=19 s=41
